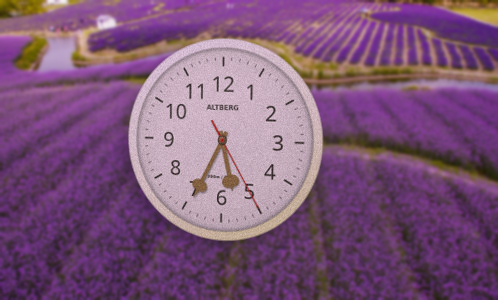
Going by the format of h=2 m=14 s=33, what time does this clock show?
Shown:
h=5 m=34 s=25
